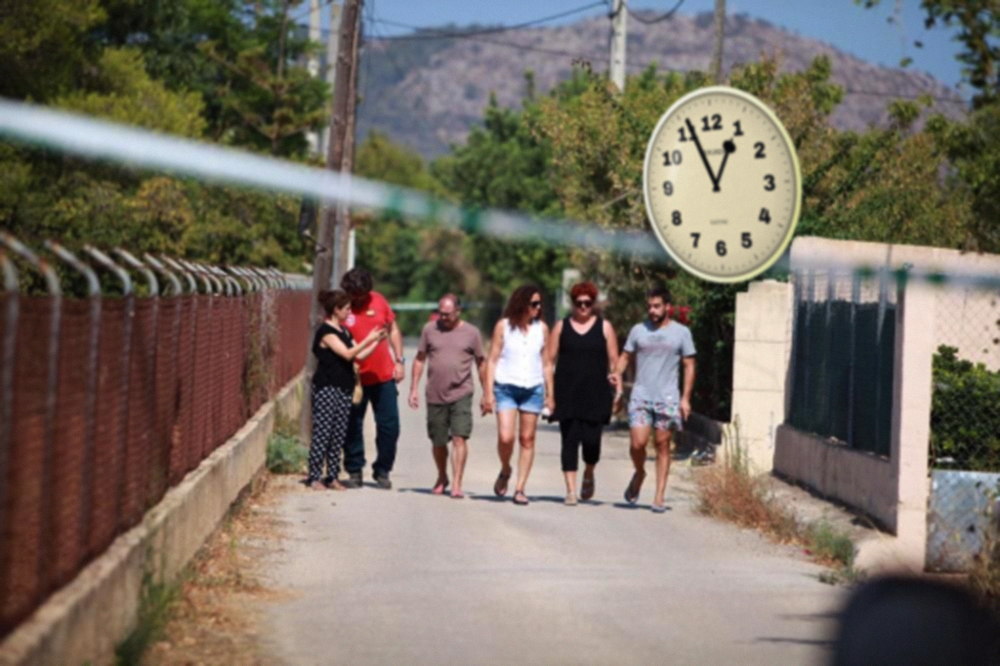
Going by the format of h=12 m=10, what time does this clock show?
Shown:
h=12 m=56
